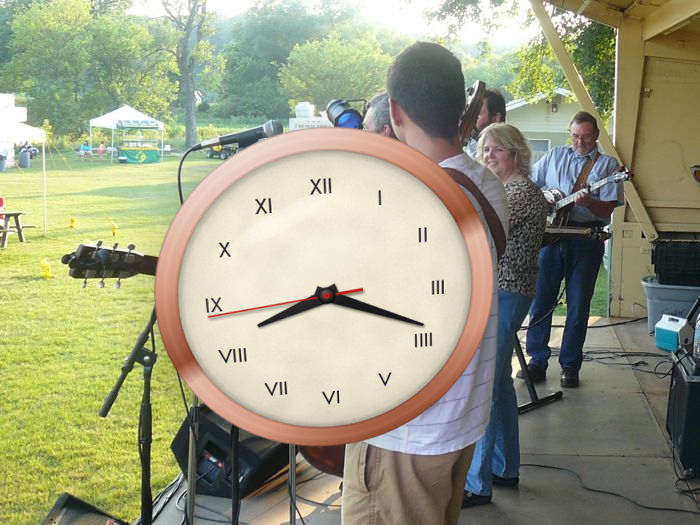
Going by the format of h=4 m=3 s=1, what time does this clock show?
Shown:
h=8 m=18 s=44
